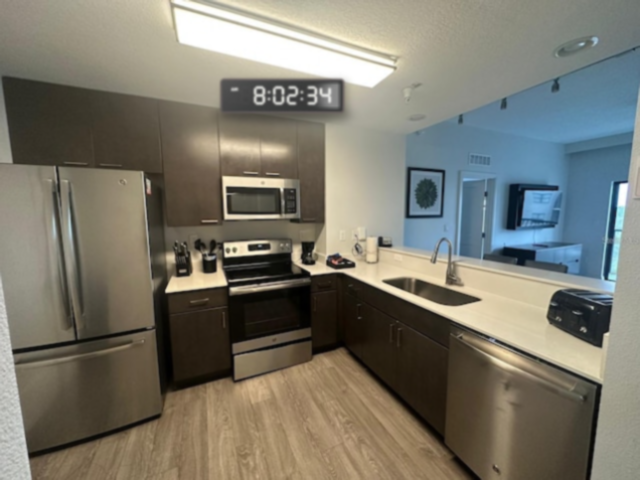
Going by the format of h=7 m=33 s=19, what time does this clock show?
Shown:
h=8 m=2 s=34
